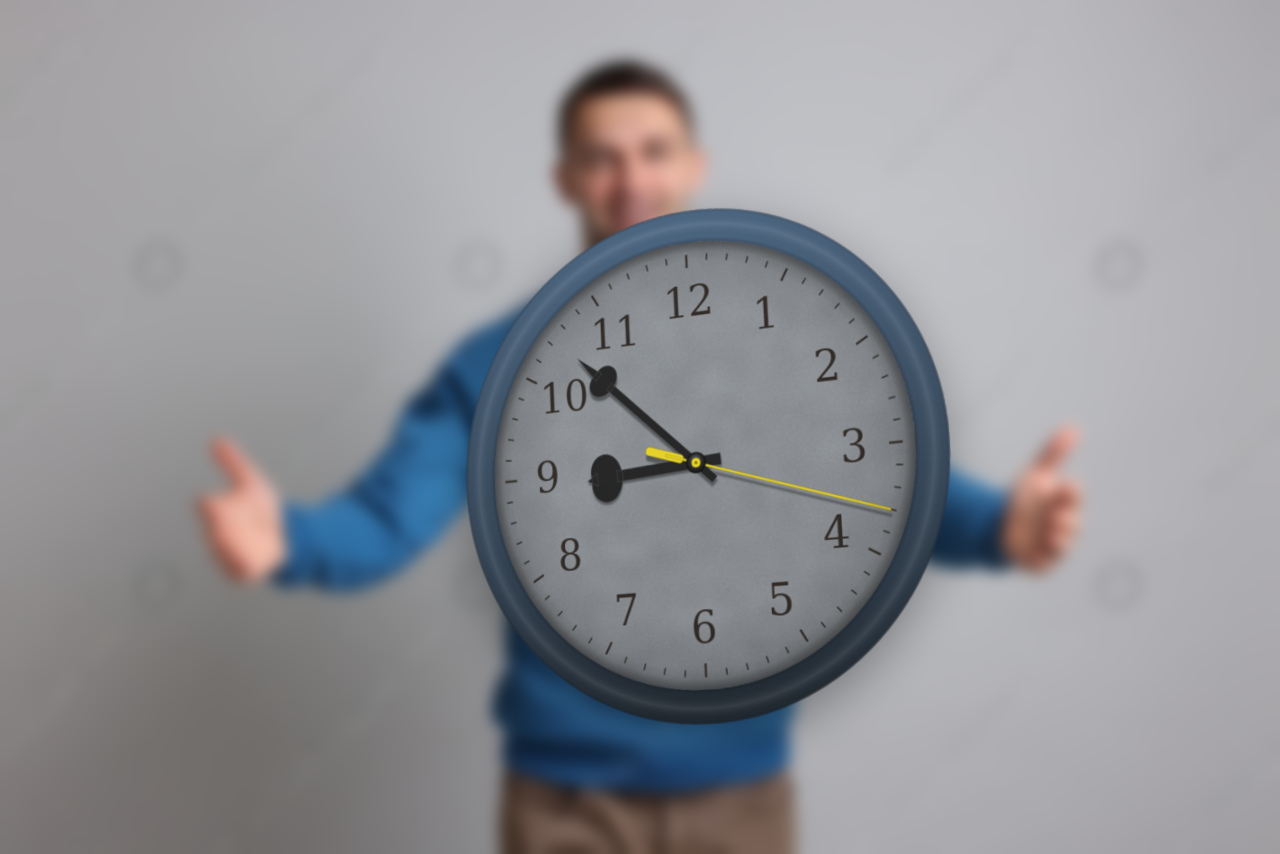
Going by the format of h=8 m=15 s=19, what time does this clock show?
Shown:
h=8 m=52 s=18
